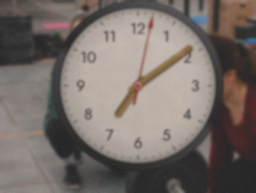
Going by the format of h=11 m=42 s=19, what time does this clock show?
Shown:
h=7 m=9 s=2
